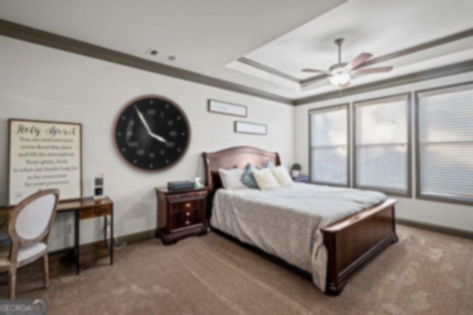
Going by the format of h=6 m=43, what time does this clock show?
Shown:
h=3 m=55
